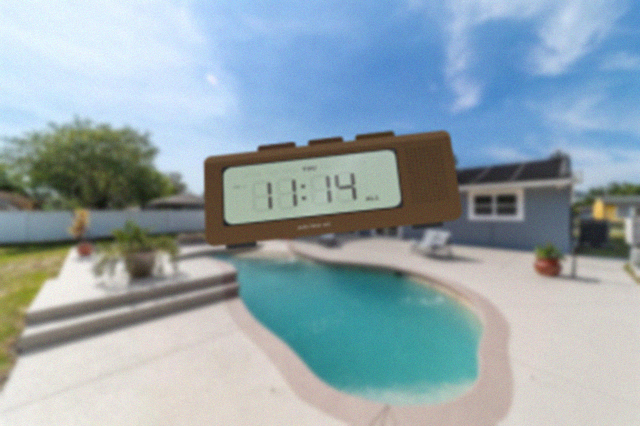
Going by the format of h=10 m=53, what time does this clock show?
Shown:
h=11 m=14
